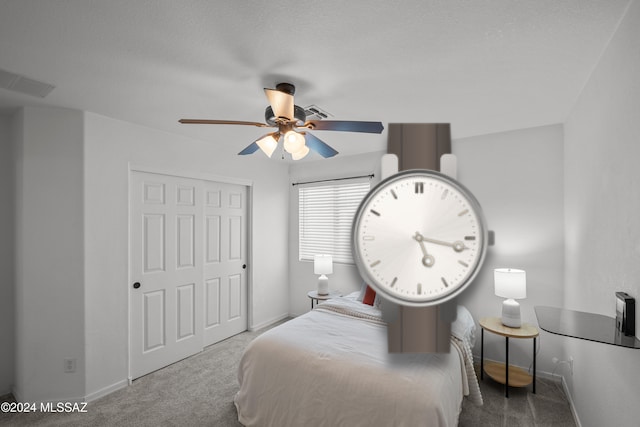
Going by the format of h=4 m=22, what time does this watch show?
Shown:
h=5 m=17
